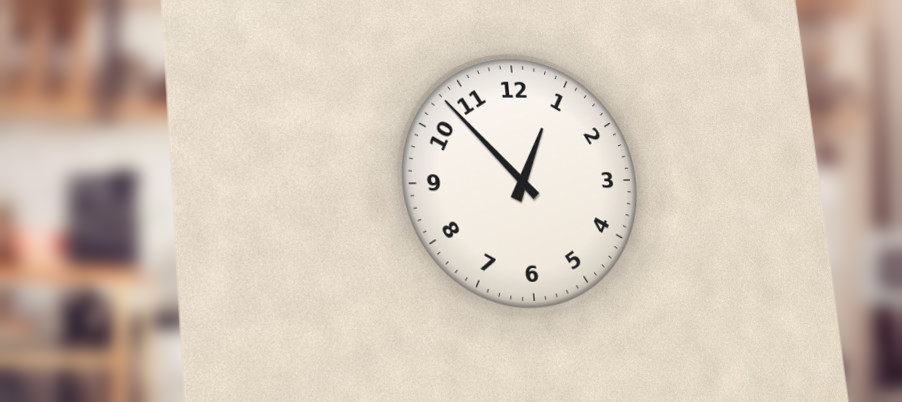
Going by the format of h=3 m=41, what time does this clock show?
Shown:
h=12 m=53
